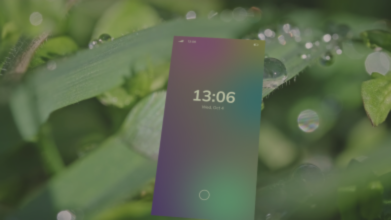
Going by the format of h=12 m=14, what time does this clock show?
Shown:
h=13 m=6
